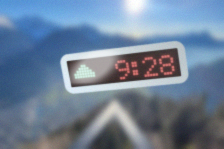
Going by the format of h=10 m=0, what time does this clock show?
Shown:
h=9 m=28
